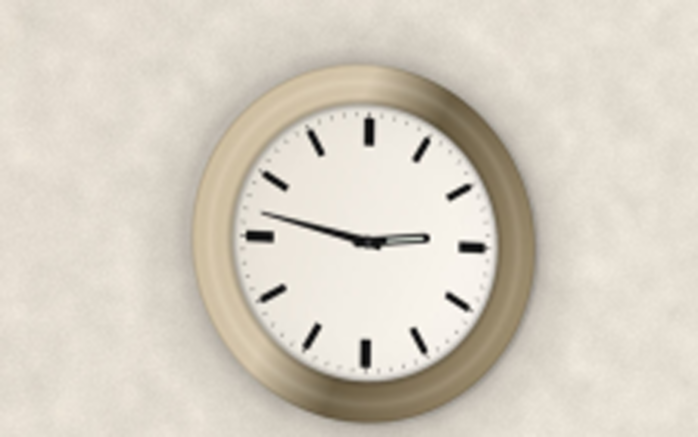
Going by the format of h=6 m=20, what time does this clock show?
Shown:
h=2 m=47
